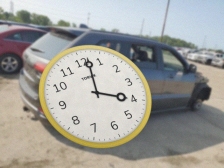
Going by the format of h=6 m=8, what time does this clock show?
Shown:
h=4 m=2
